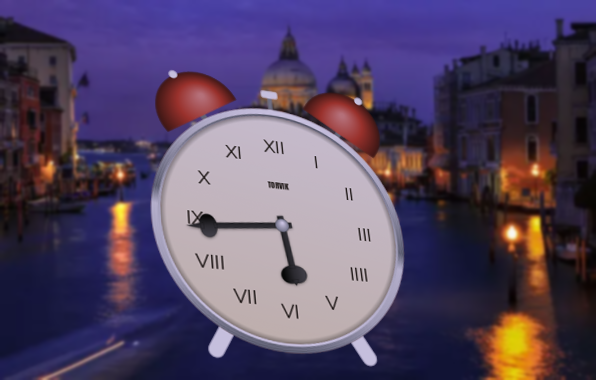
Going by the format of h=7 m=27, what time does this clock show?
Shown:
h=5 m=44
